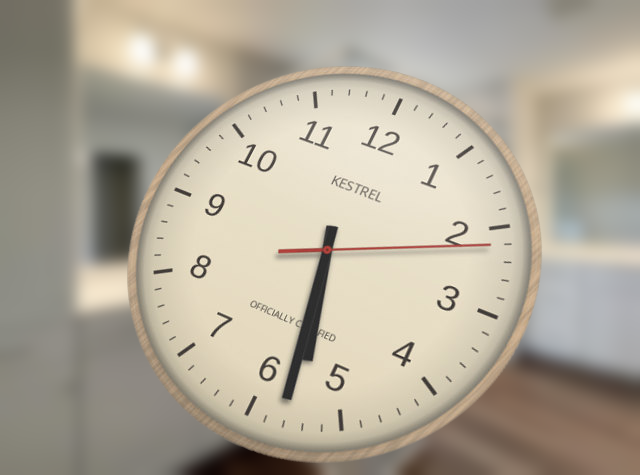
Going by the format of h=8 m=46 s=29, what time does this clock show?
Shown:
h=5 m=28 s=11
